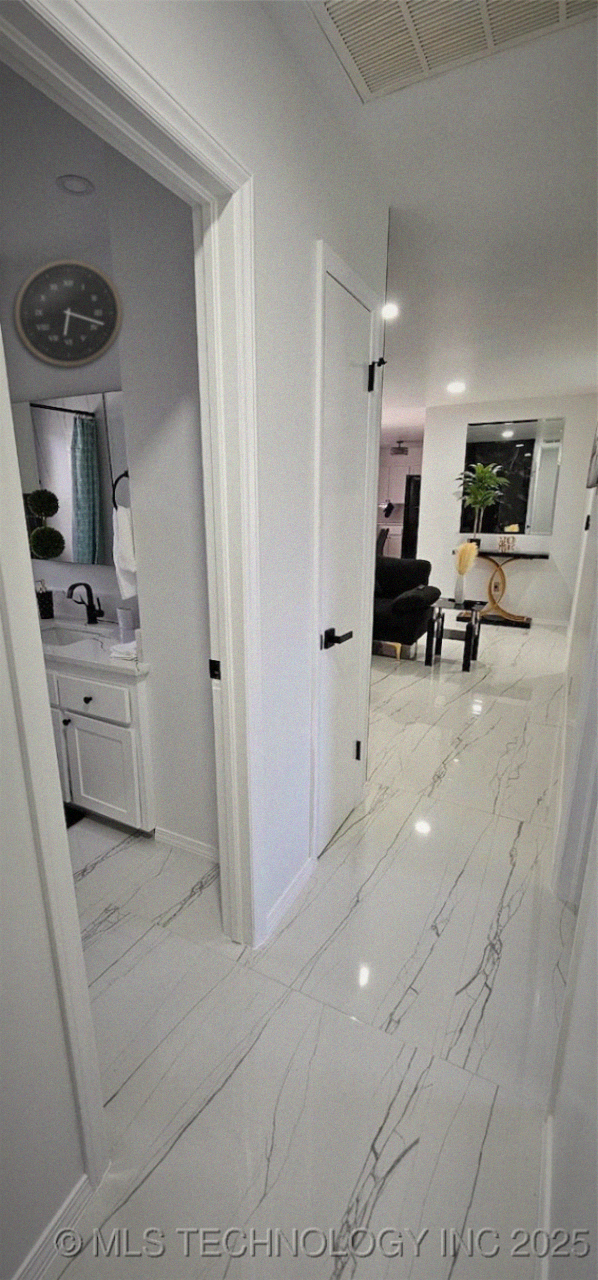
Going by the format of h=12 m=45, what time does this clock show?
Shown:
h=6 m=18
